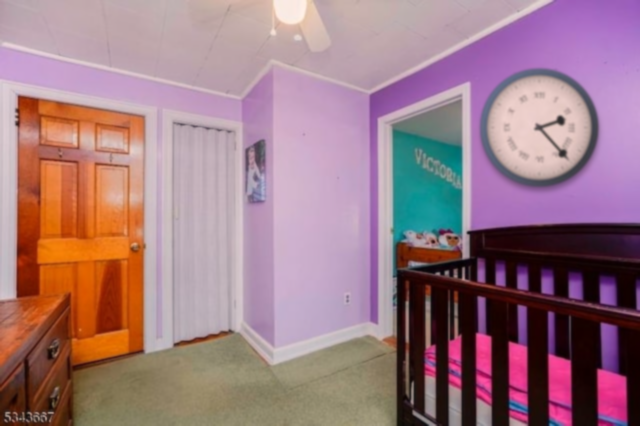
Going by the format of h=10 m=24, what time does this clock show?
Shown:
h=2 m=23
